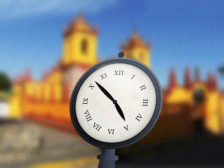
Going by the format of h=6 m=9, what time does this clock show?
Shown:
h=4 m=52
